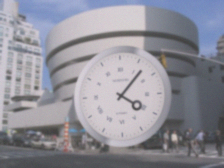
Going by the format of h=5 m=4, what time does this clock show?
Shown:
h=4 m=7
